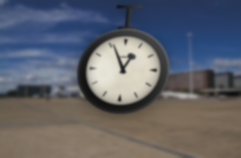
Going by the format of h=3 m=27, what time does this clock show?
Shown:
h=12 m=56
